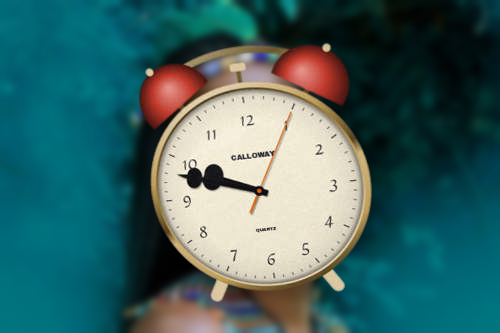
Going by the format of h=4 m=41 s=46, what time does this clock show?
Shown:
h=9 m=48 s=5
